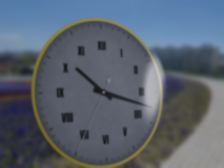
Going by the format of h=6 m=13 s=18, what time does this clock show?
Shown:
h=10 m=17 s=35
